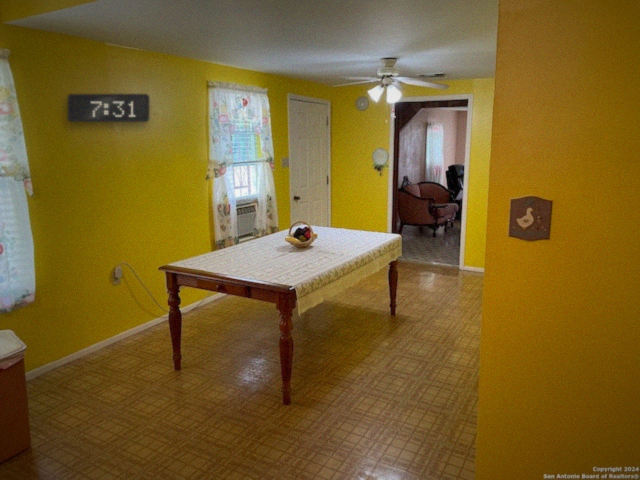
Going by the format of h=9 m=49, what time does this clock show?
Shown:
h=7 m=31
